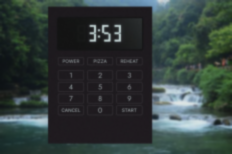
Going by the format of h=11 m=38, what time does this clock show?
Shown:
h=3 m=53
